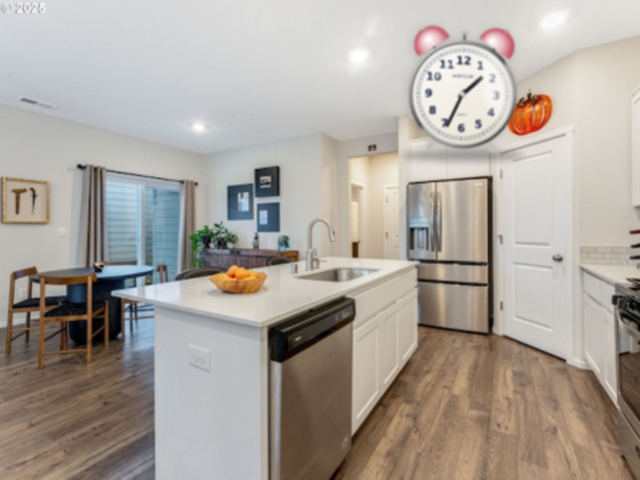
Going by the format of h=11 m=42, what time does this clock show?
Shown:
h=1 m=34
